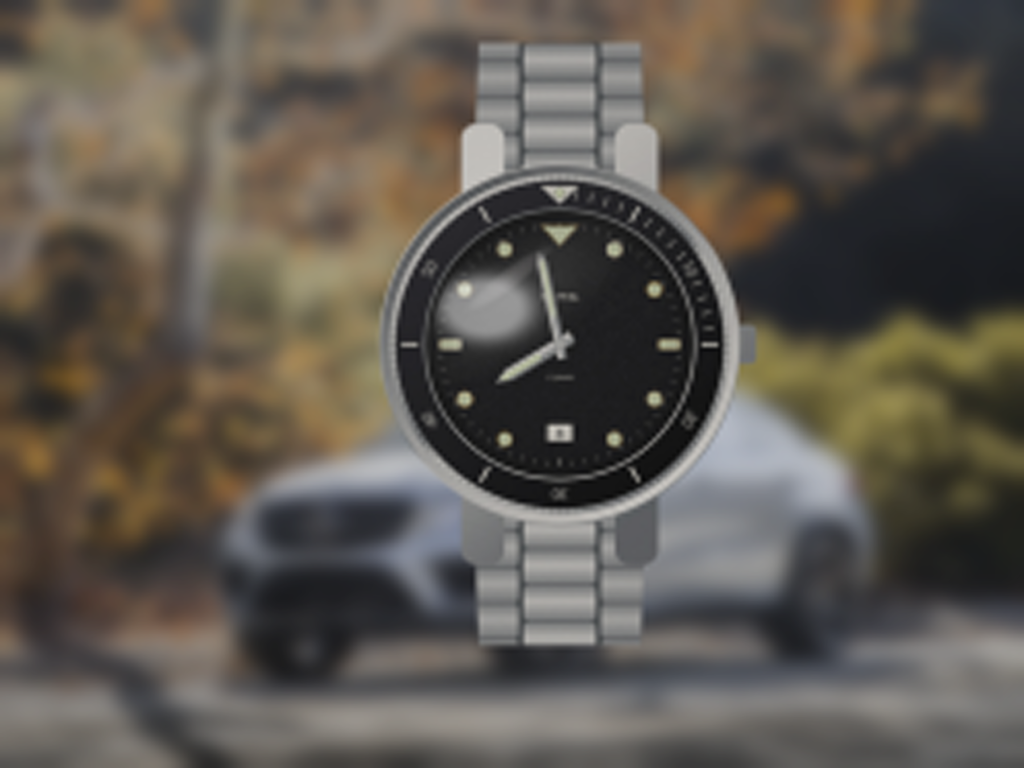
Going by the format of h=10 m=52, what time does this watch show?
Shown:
h=7 m=58
